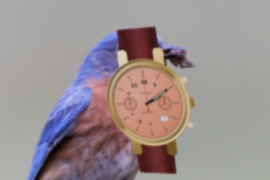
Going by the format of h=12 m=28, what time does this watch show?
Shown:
h=2 m=10
